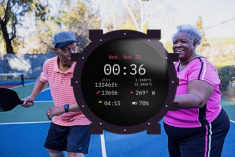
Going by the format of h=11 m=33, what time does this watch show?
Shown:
h=0 m=36
